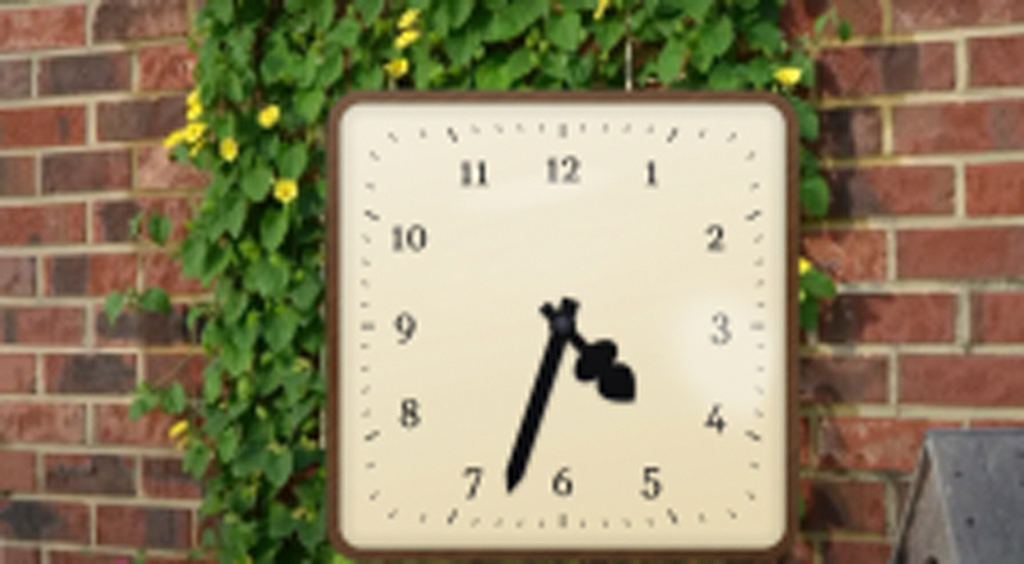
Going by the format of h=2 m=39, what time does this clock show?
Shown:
h=4 m=33
